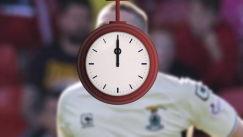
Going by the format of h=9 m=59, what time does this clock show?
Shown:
h=12 m=0
